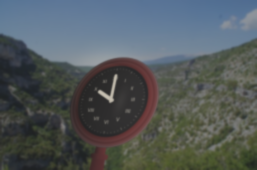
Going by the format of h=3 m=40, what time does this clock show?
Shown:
h=10 m=0
